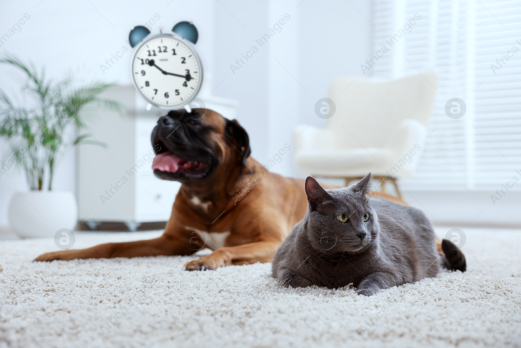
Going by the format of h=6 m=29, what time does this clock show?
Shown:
h=10 m=17
